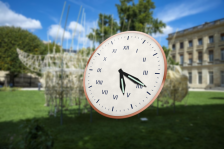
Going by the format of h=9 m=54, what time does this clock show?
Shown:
h=5 m=19
